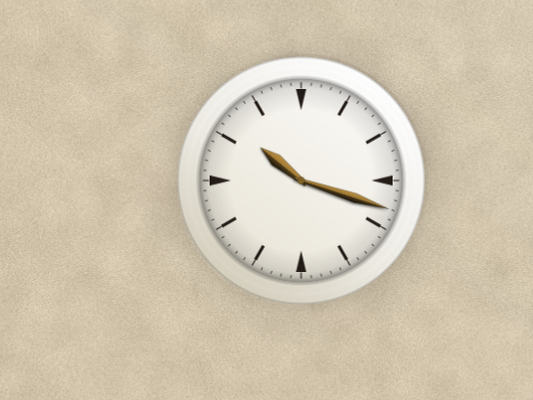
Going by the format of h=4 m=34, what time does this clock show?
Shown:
h=10 m=18
